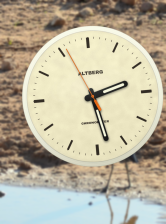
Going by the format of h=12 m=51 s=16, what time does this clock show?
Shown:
h=2 m=27 s=56
